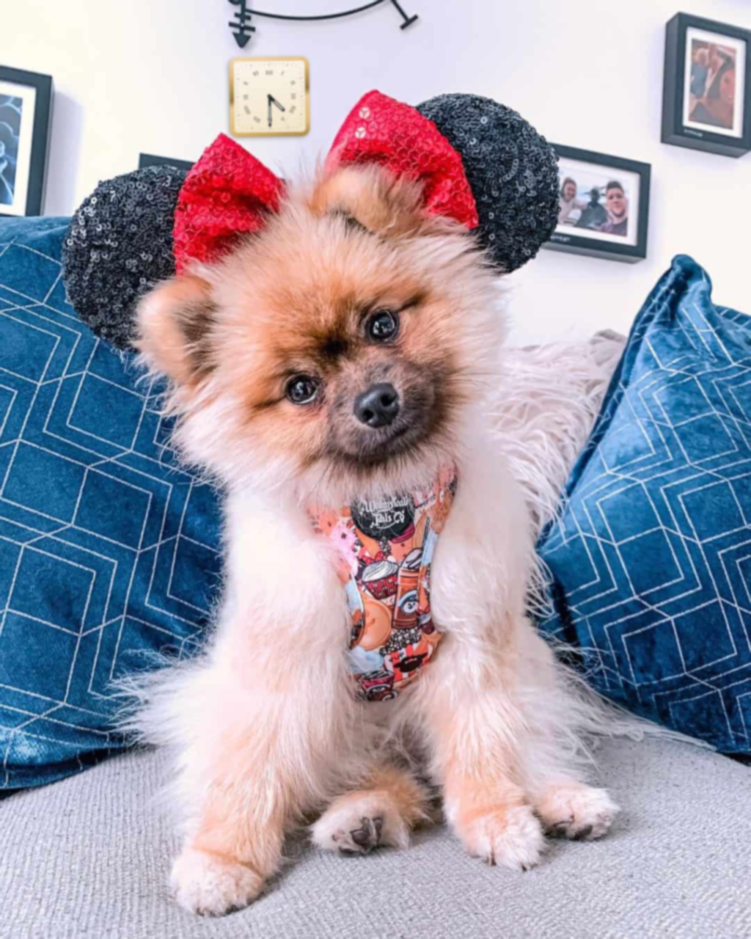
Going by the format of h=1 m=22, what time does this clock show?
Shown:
h=4 m=30
